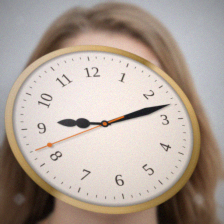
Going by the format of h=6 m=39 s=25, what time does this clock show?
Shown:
h=9 m=12 s=42
